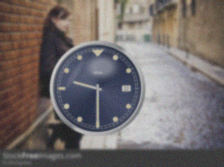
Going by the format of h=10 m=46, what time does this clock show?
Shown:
h=9 m=30
